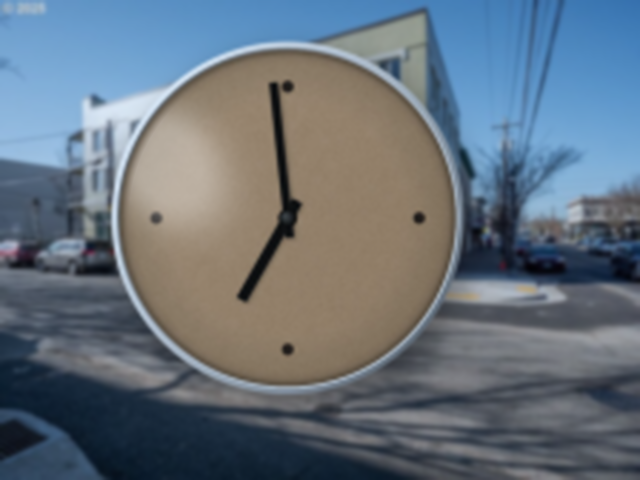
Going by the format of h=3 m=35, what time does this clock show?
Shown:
h=6 m=59
